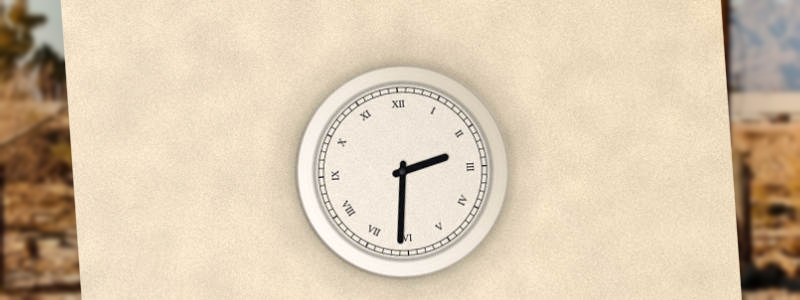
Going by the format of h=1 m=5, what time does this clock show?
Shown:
h=2 m=31
